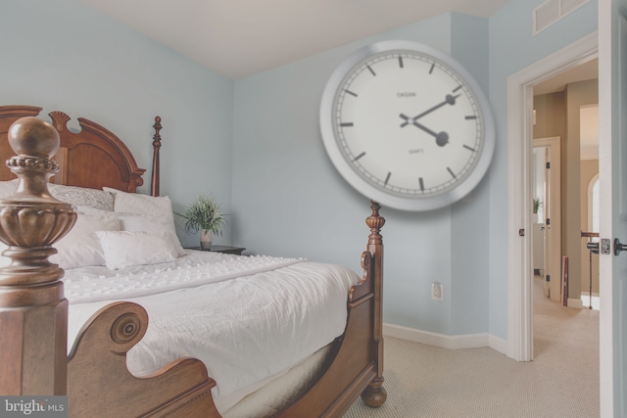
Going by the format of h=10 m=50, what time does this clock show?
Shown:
h=4 m=11
